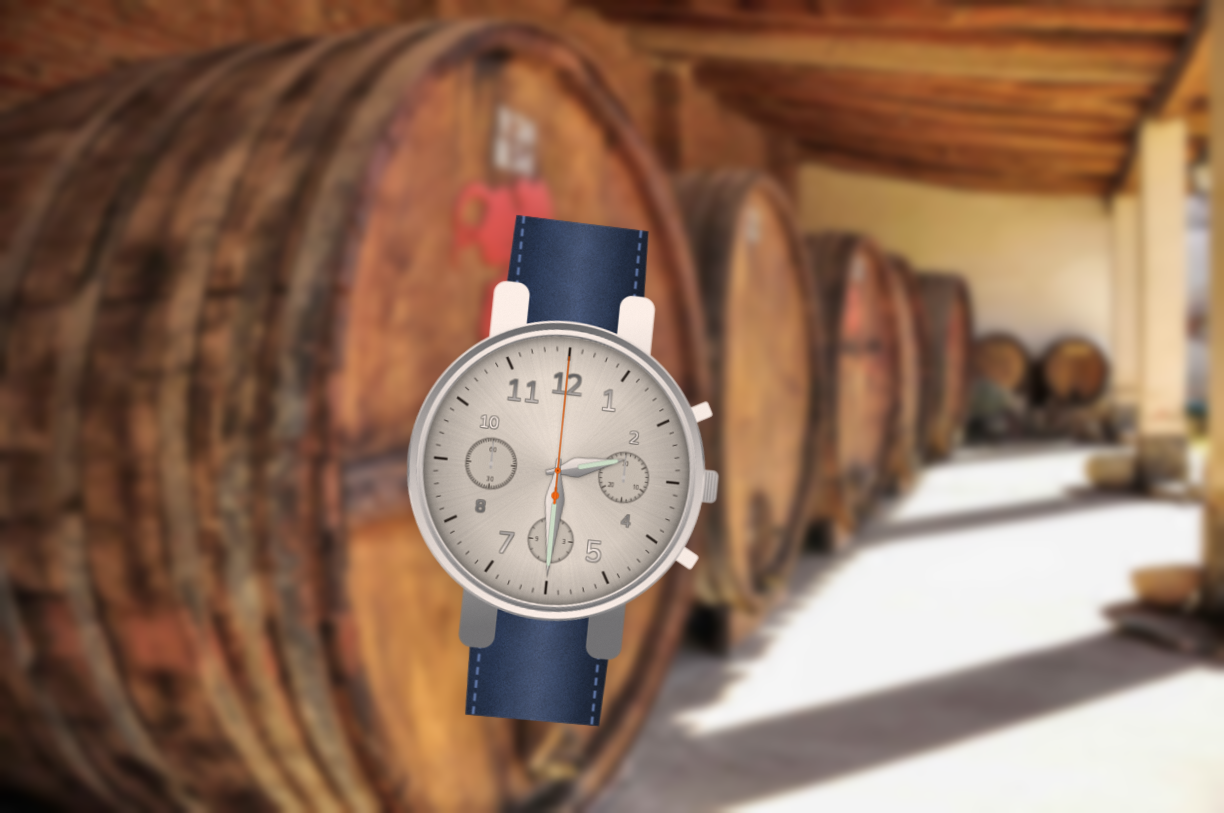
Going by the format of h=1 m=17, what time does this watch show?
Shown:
h=2 m=30
